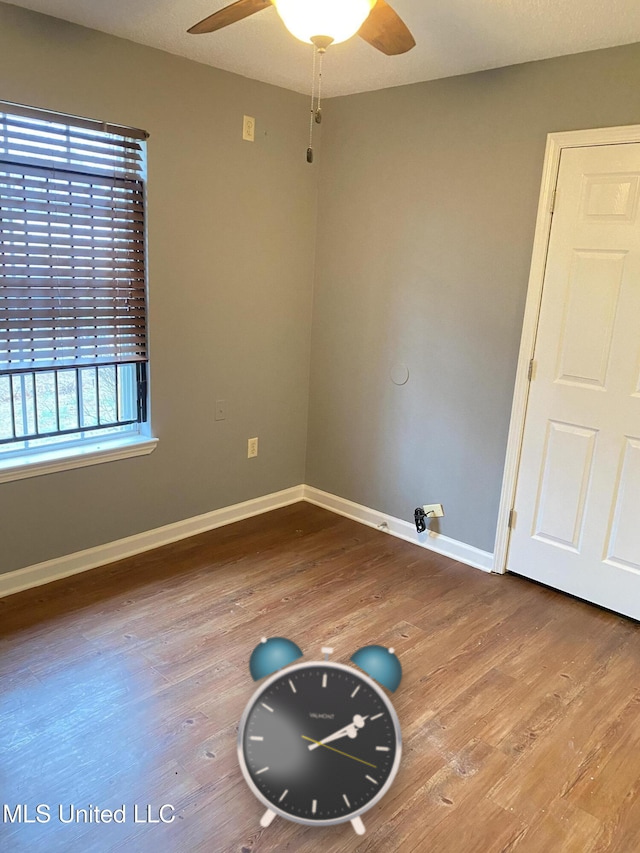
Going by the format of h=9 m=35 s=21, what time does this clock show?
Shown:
h=2 m=9 s=18
